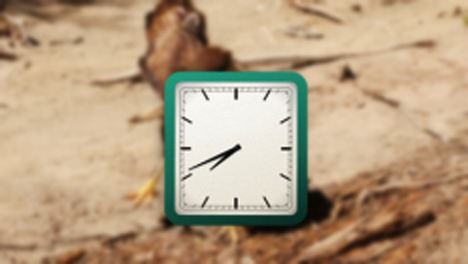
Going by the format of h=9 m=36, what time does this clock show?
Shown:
h=7 m=41
